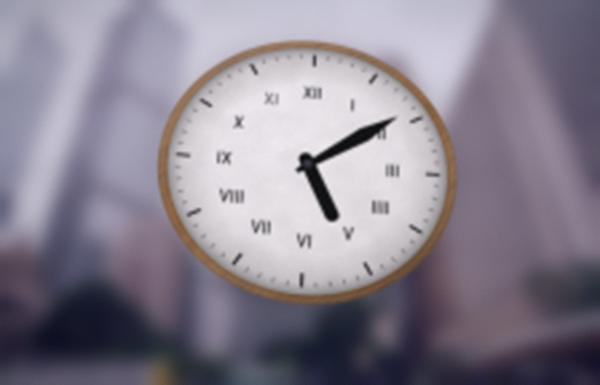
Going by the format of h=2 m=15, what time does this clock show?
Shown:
h=5 m=9
